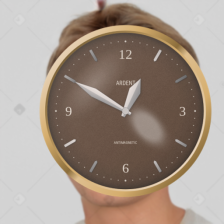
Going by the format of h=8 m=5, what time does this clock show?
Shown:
h=12 m=50
